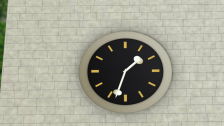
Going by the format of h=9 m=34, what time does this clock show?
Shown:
h=1 m=33
